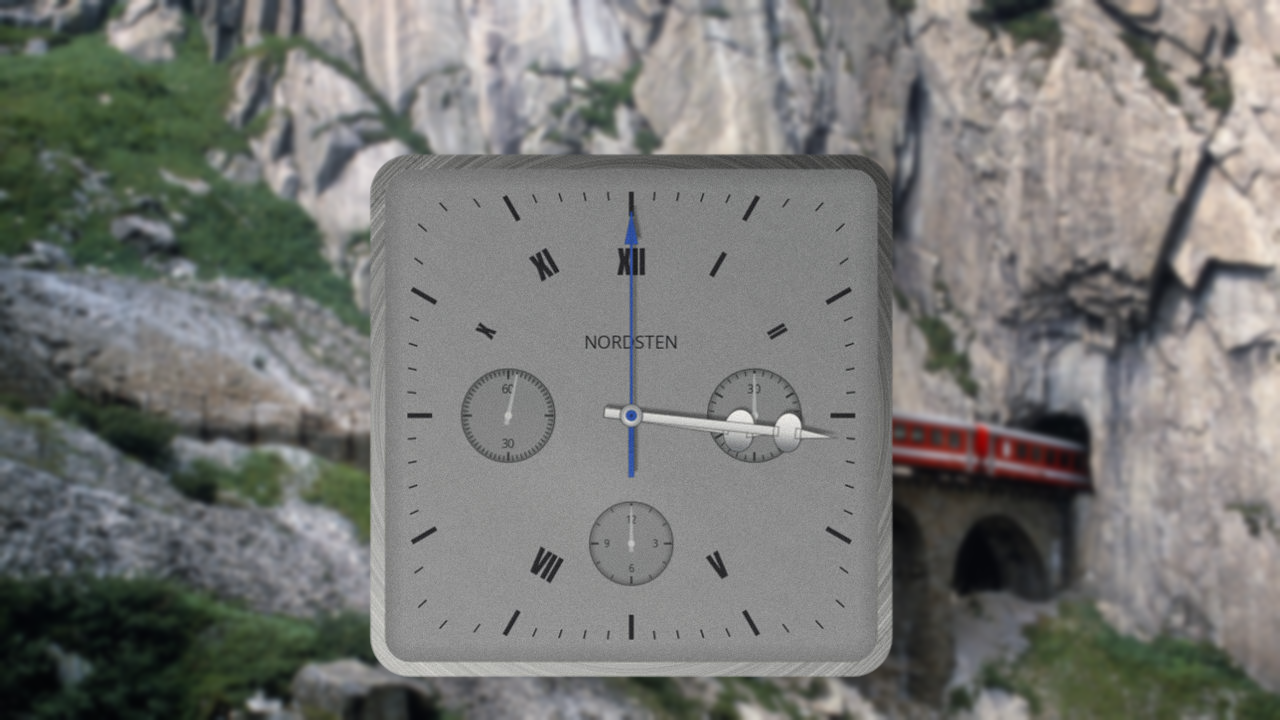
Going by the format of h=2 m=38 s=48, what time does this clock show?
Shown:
h=3 m=16 s=2
